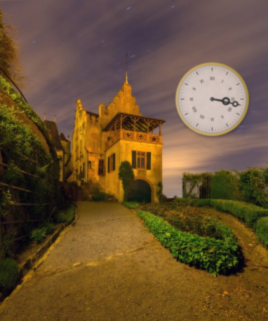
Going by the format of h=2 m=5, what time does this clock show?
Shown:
h=3 m=17
